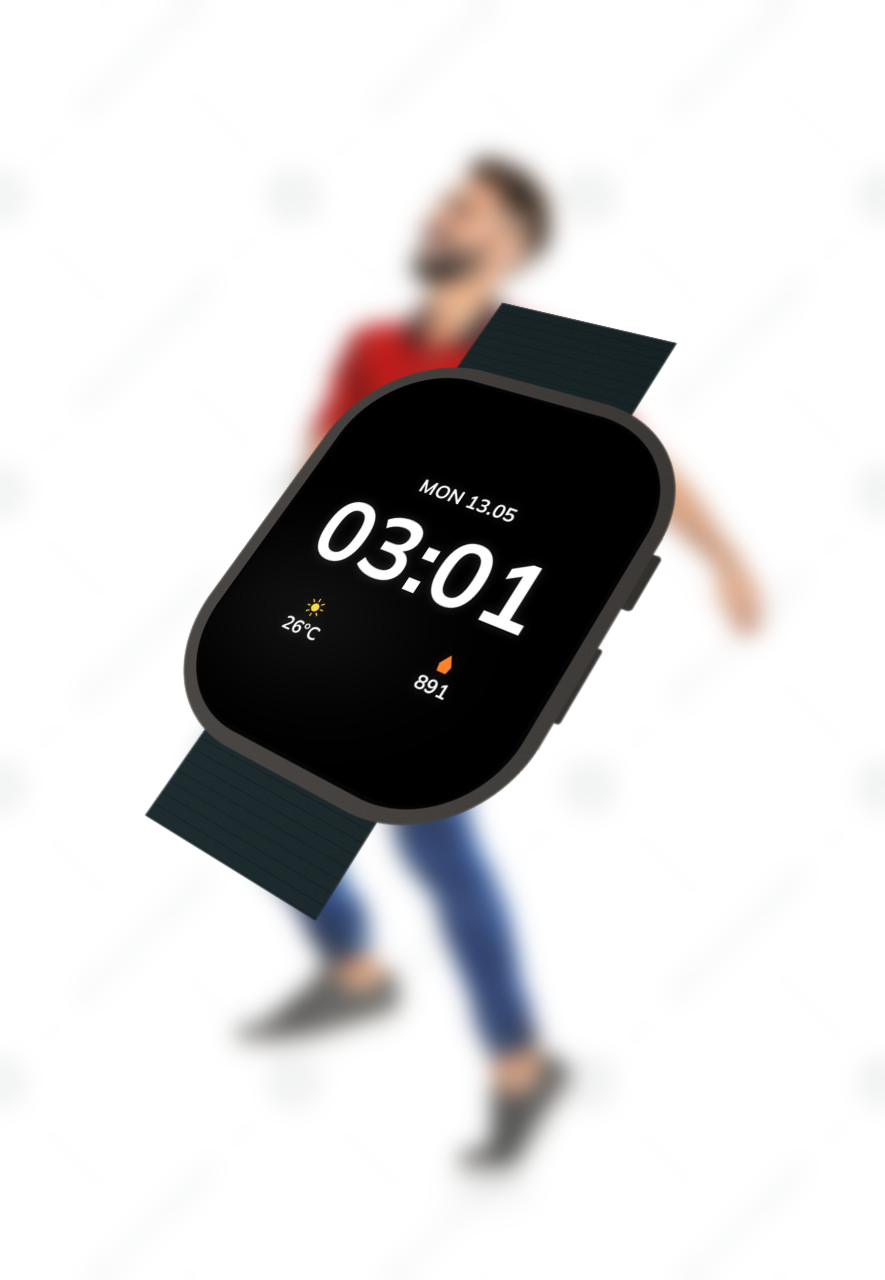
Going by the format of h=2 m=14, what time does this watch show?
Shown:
h=3 m=1
